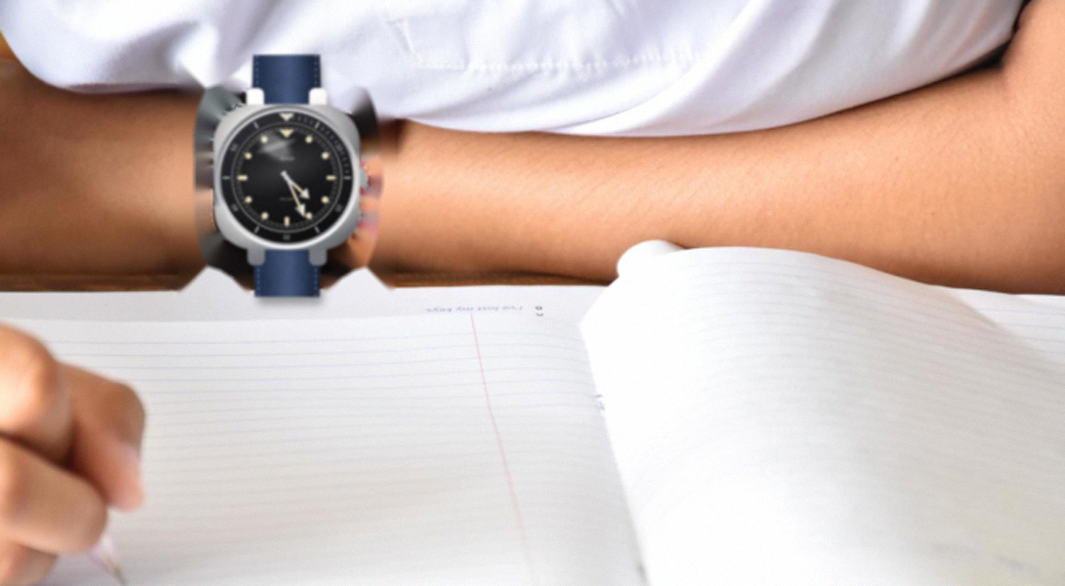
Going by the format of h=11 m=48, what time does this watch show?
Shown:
h=4 m=26
